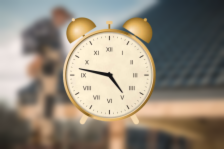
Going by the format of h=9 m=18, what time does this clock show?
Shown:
h=4 m=47
